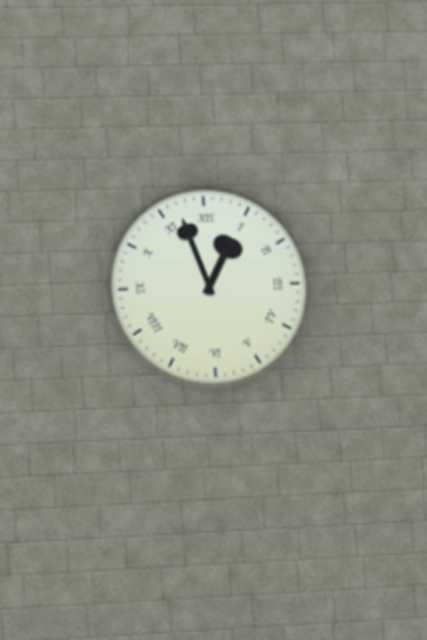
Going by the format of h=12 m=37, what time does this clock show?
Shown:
h=12 m=57
